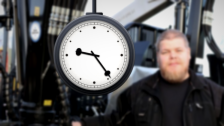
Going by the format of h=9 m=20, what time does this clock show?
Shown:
h=9 m=24
